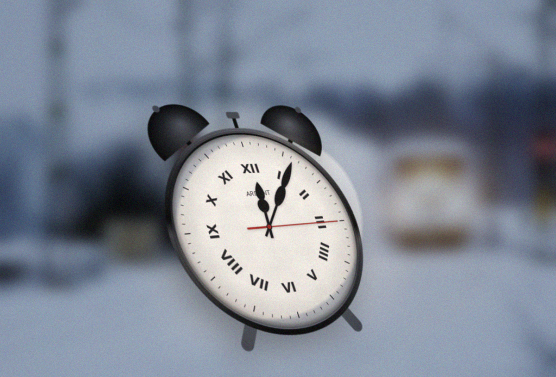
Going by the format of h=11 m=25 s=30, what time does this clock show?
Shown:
h=12 m=6 s=15
